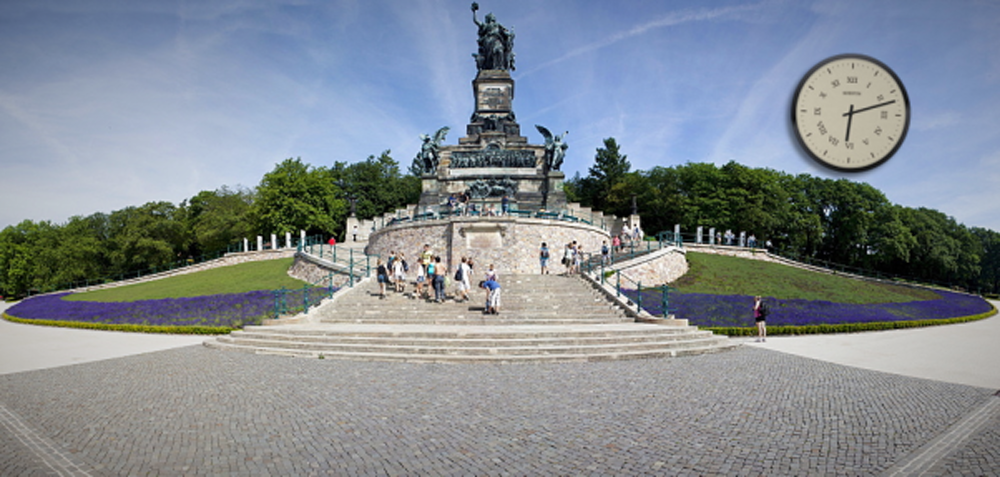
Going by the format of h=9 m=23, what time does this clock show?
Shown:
h=6 m=12
